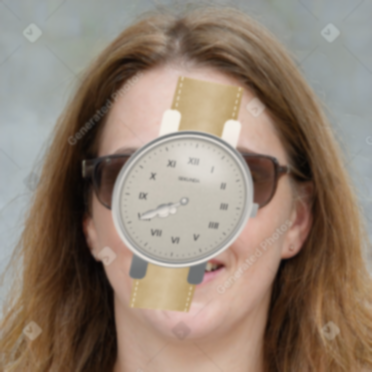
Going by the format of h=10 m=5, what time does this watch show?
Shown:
h=7 m=40
